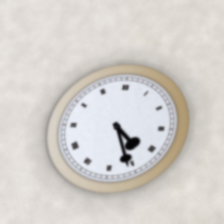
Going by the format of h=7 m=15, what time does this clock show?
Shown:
h=4 m=26
